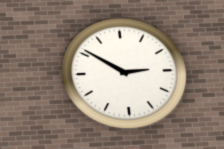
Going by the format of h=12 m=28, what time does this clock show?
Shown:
h=2 m=51
